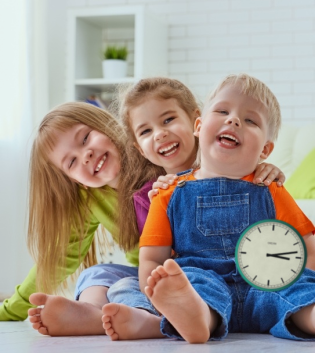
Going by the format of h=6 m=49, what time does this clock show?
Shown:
h=3 m=13
